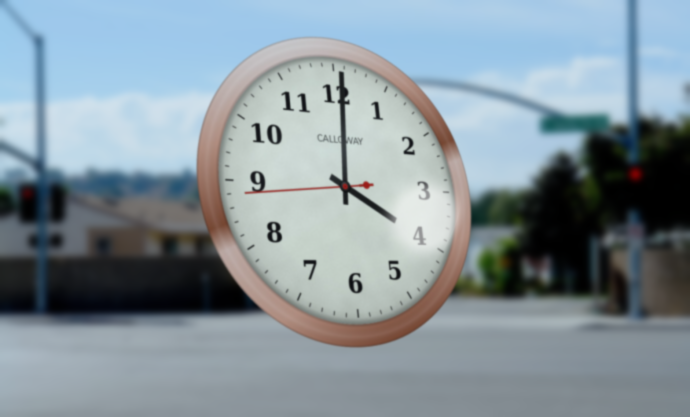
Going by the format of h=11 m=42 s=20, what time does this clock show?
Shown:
h=4 m=0 s=44
